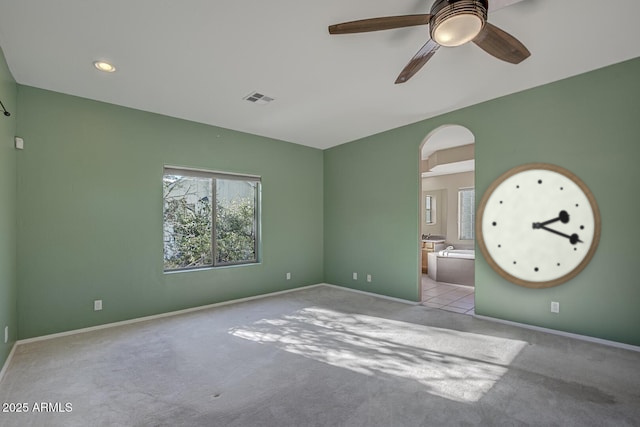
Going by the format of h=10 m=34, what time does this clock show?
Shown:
h=2 m=18
